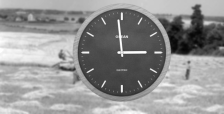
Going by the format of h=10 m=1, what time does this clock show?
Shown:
h=2 m=59
